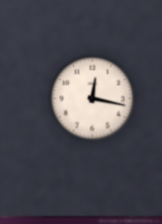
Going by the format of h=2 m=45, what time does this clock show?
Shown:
h=12 m=17
